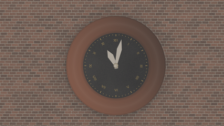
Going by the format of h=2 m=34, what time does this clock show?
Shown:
h=11 m=2
